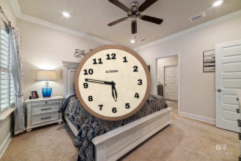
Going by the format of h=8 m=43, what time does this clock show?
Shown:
h=5 m=47
